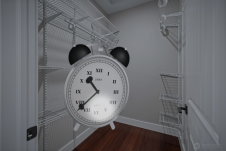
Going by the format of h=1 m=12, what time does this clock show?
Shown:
h=10 m=38
